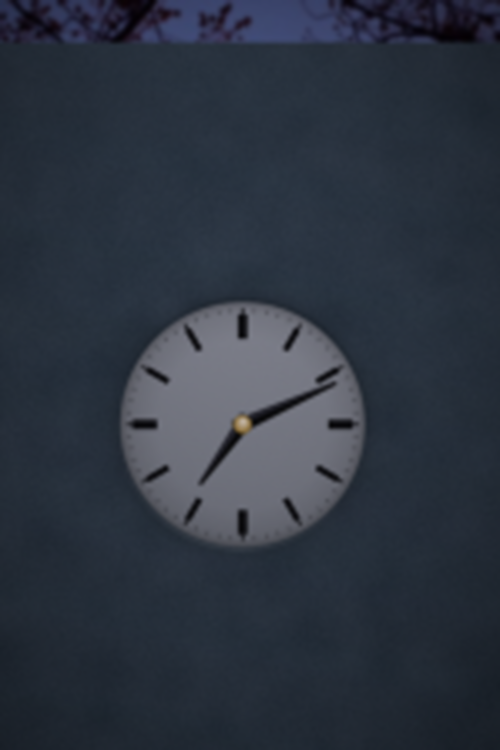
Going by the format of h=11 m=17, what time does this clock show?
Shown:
h=7 m=11
